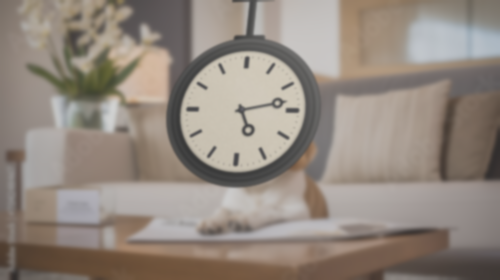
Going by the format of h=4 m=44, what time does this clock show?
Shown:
h=5 m=13
